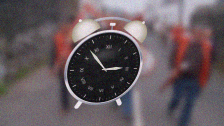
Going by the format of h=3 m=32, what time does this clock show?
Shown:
h=2 m=53
